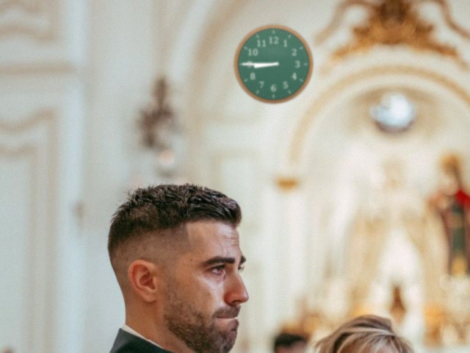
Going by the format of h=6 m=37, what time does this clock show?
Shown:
h=8 m=45
